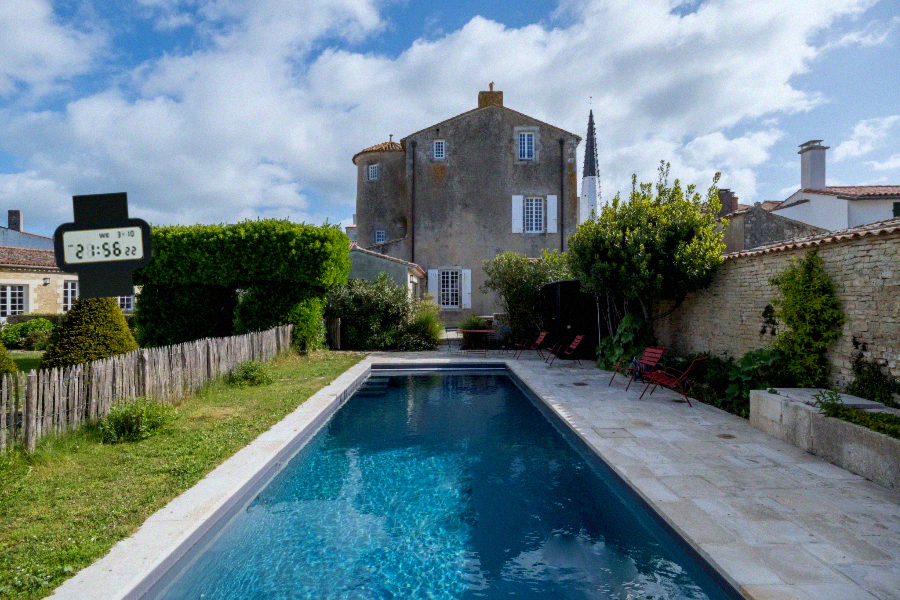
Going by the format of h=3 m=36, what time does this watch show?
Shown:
h=21 m=56
